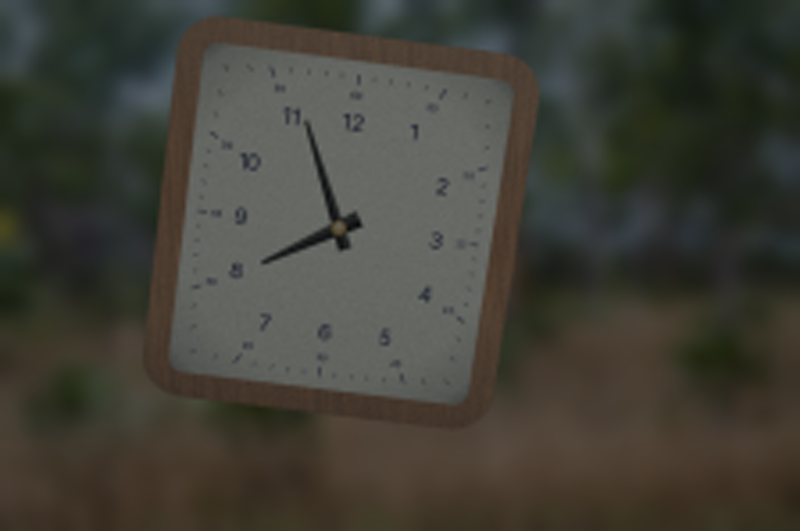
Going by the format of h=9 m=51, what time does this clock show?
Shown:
h=7 m=56
